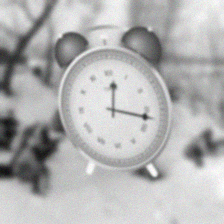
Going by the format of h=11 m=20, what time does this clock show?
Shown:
h=12 m=17
